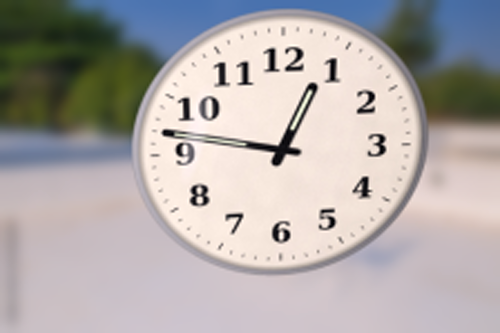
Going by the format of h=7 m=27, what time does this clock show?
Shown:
h=12 m=47
